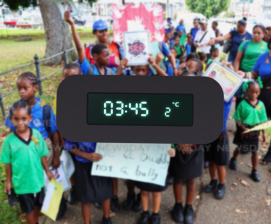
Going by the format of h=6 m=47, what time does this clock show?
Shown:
h=3 m=45
